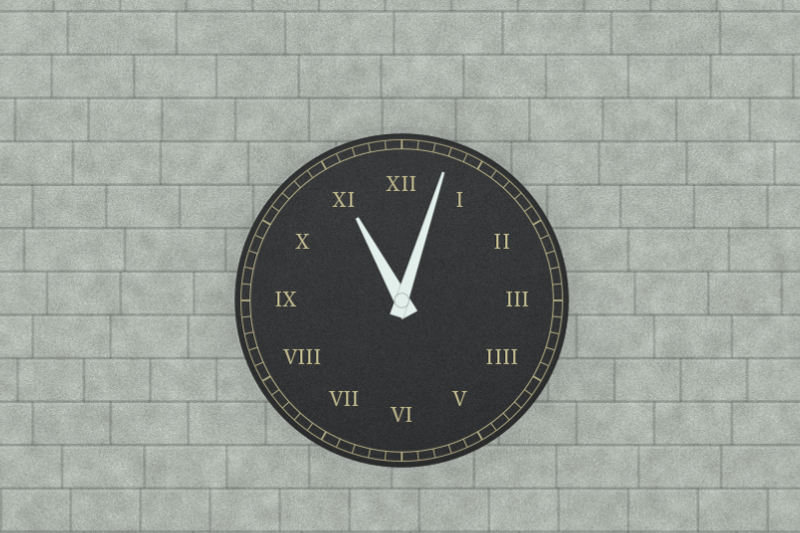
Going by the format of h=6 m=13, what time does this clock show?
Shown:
h=11 m=3
